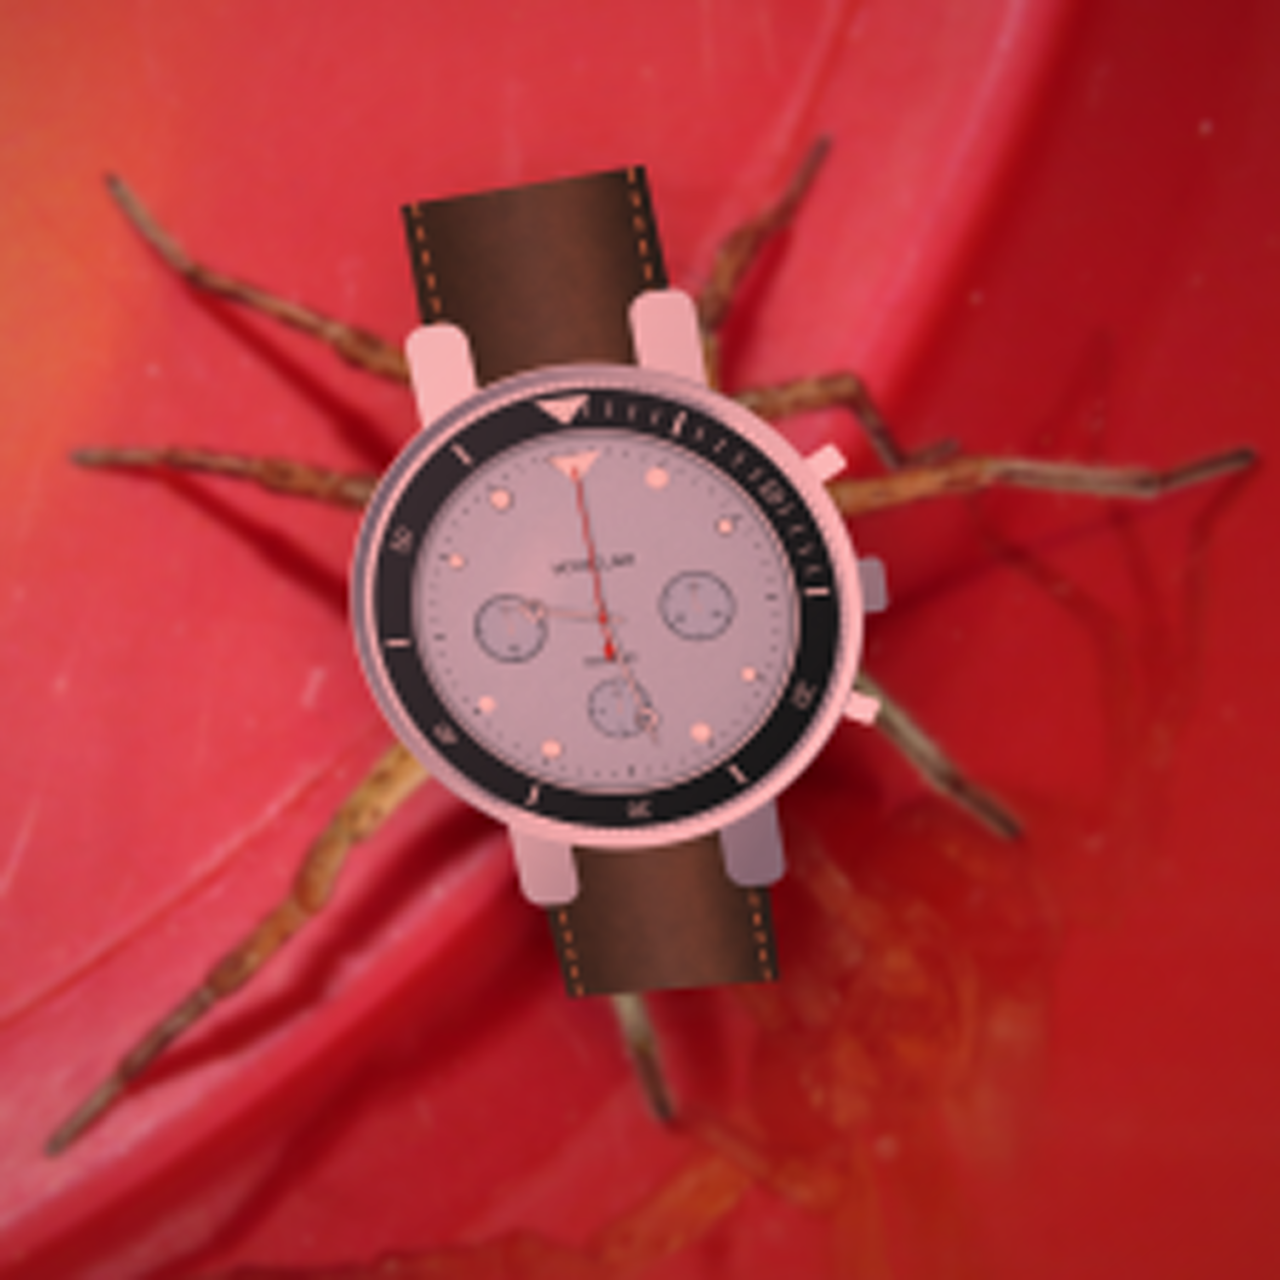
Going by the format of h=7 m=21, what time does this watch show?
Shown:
h=9 m=28
